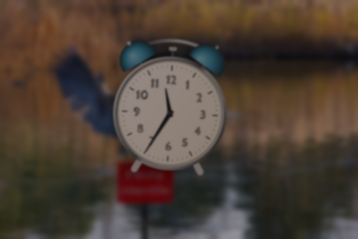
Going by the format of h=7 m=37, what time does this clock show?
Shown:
h=11 m=35
